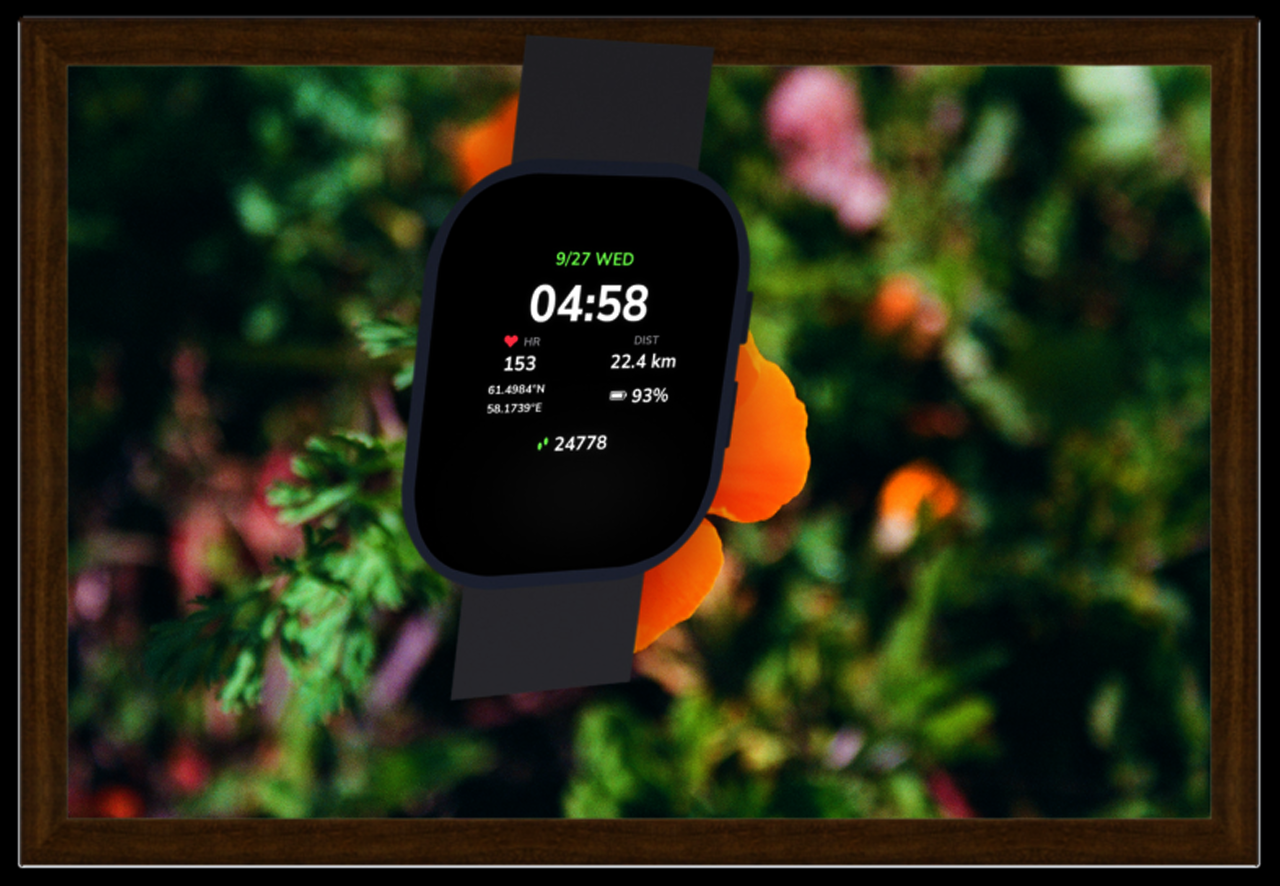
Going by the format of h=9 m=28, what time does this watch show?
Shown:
h=4 m=58
